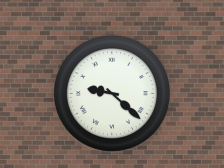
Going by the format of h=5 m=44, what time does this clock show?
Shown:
h=9 m=22
